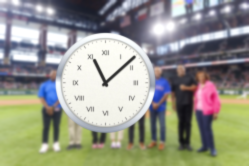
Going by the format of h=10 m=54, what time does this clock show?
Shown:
h=11 m=8
